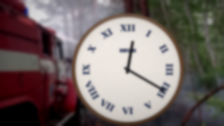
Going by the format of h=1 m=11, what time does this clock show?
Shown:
h=12 m=20
